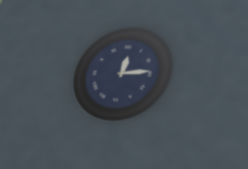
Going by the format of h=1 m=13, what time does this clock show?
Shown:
h=12 m=14
